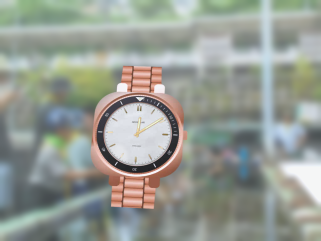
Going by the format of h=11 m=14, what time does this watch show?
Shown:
h=12 m=9
